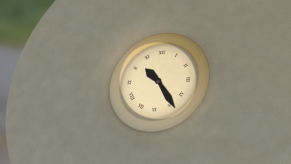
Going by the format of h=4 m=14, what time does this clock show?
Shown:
h=10 m=24
